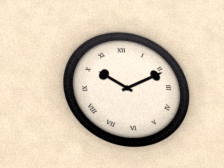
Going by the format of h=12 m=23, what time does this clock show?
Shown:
h=10 m=11
